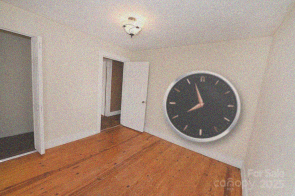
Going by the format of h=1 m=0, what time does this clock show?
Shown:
h=7 m=57
